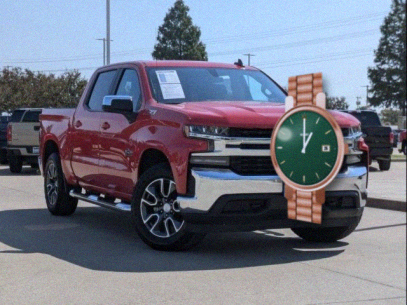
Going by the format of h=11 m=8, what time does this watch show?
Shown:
h=1 m=0
